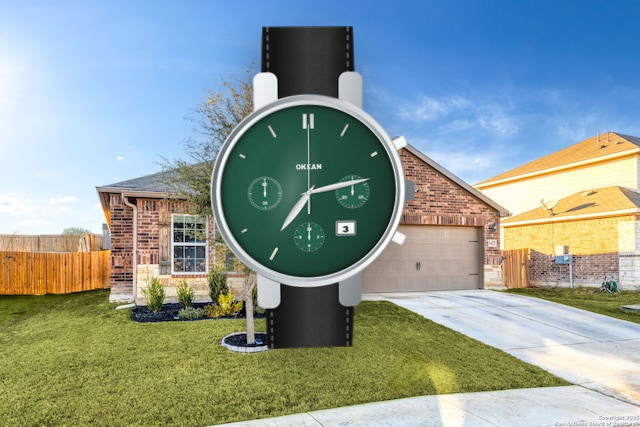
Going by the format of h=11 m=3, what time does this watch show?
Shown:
h=7 m=13
